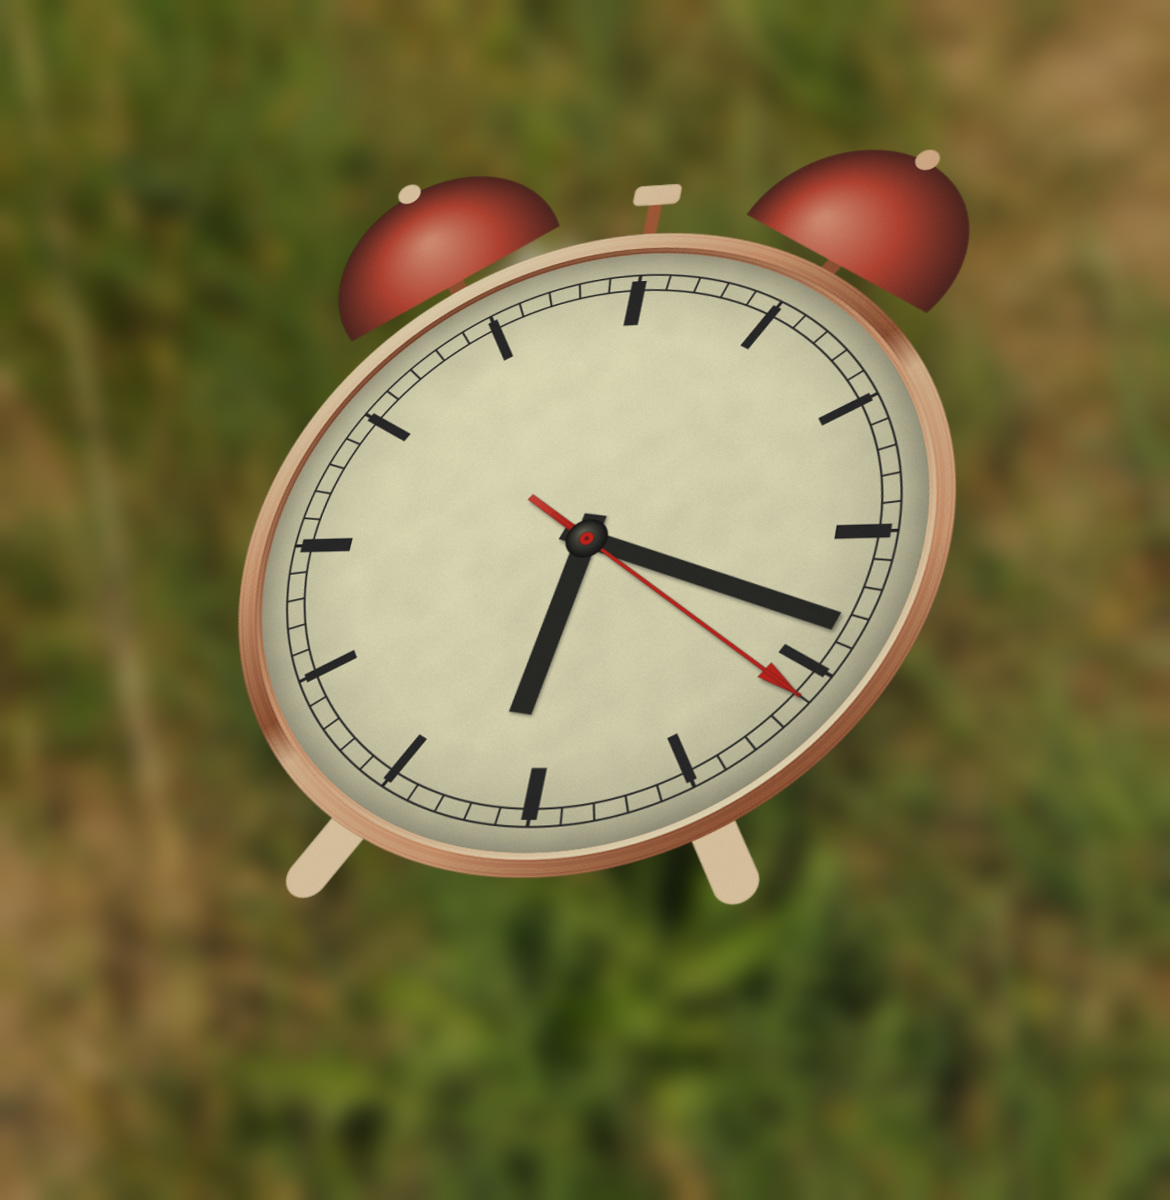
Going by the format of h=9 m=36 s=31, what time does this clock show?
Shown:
h=6 m=18 s=21
